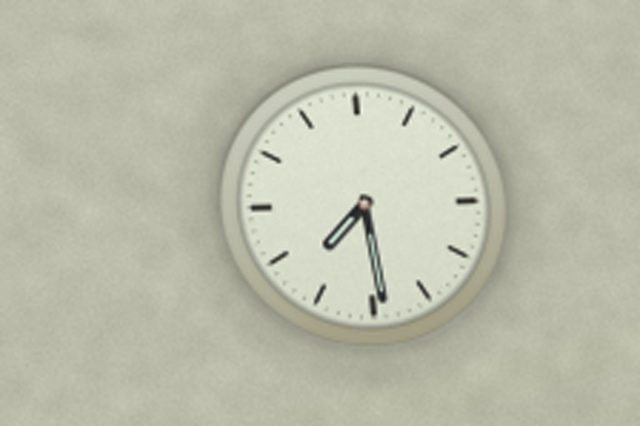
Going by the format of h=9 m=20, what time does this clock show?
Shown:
h=7 m=29
